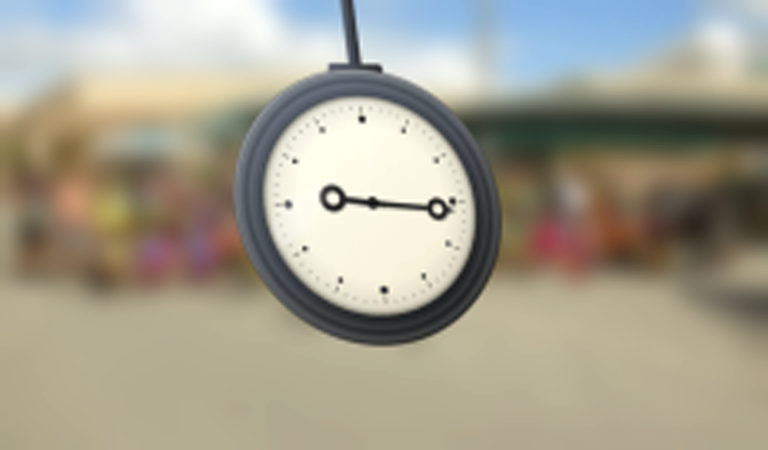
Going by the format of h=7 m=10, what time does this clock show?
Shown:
h=9 m=16
